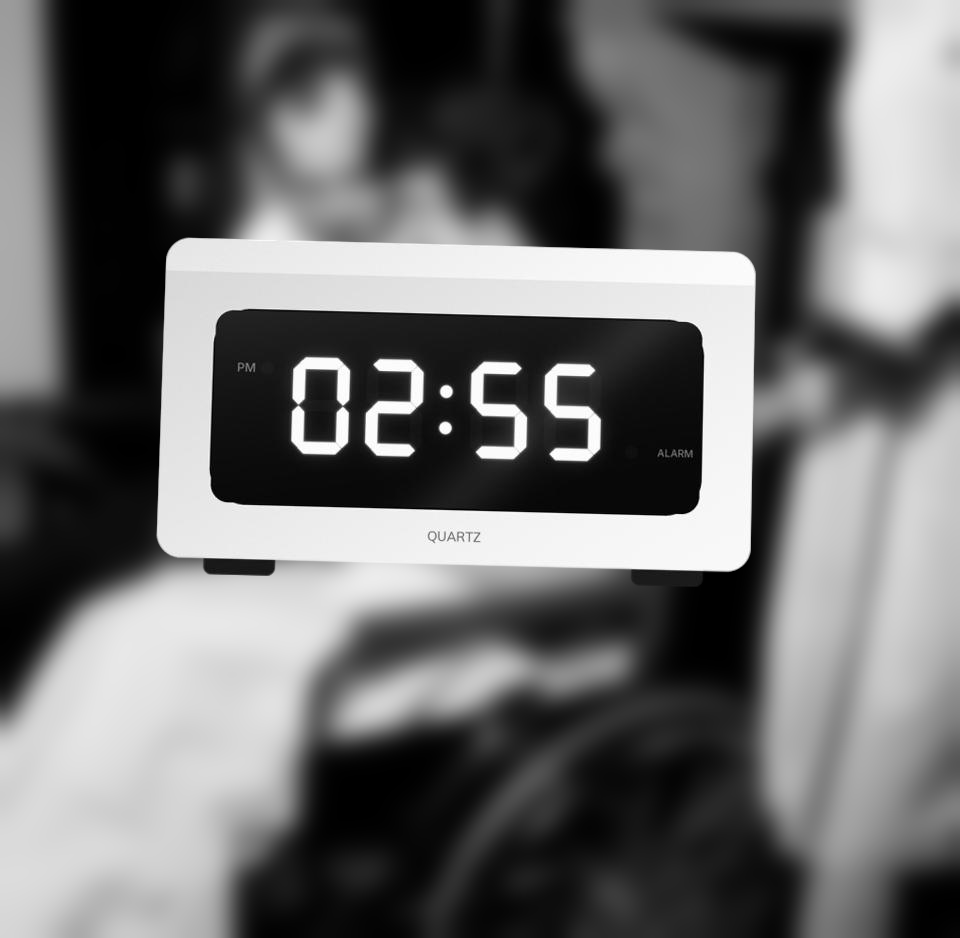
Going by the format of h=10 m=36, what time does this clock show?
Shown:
h=2 m=55
